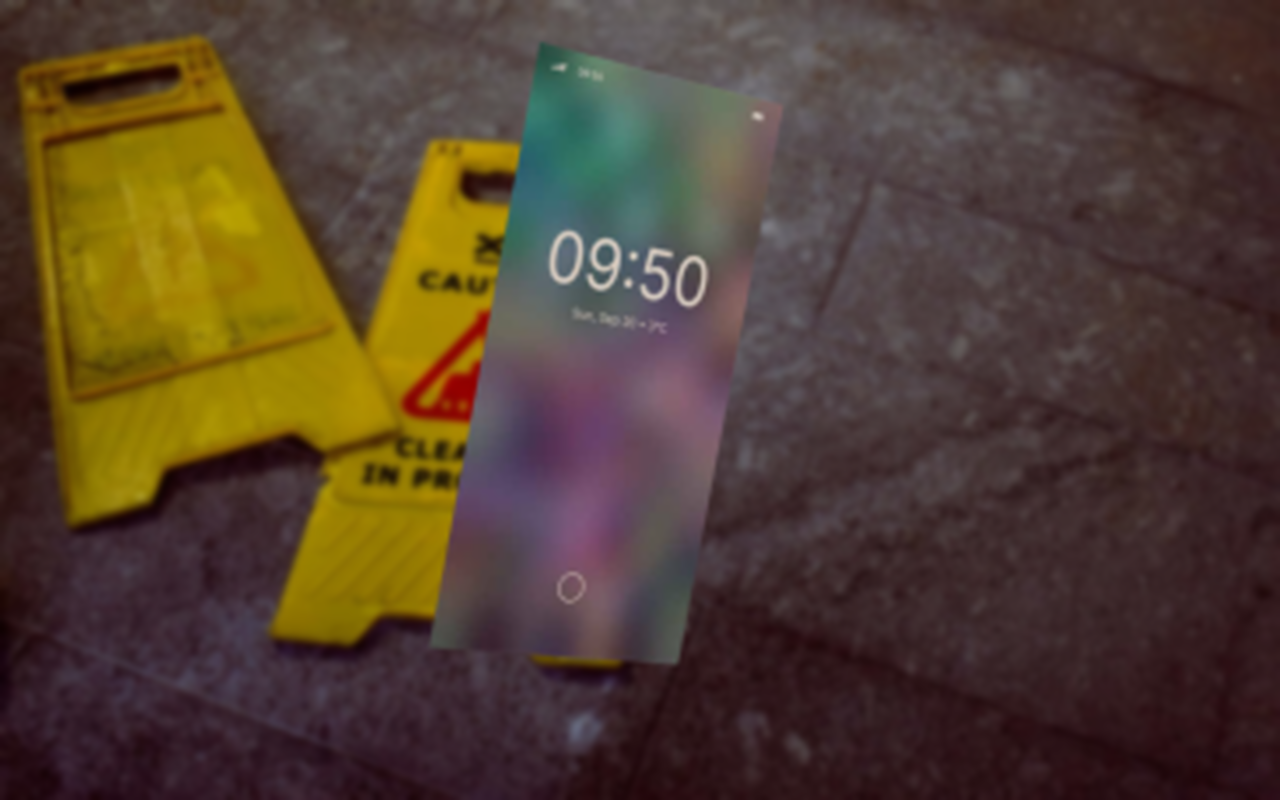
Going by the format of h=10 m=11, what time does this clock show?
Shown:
h=9 m=50
